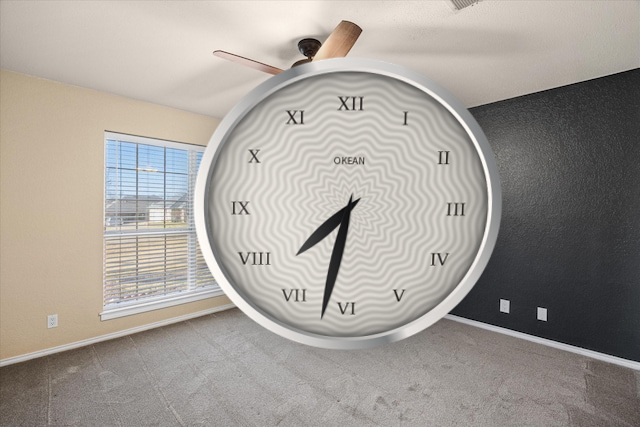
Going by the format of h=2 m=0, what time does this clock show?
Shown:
h=7 m=32
